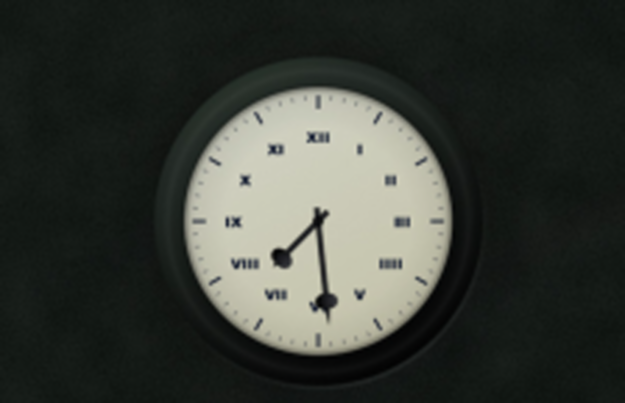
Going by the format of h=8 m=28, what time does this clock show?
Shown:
h=7 m=29
